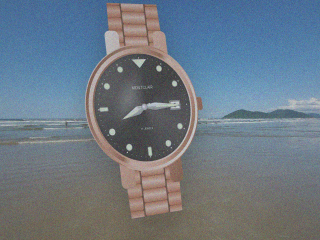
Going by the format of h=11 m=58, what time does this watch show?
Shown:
h=8 m=15
